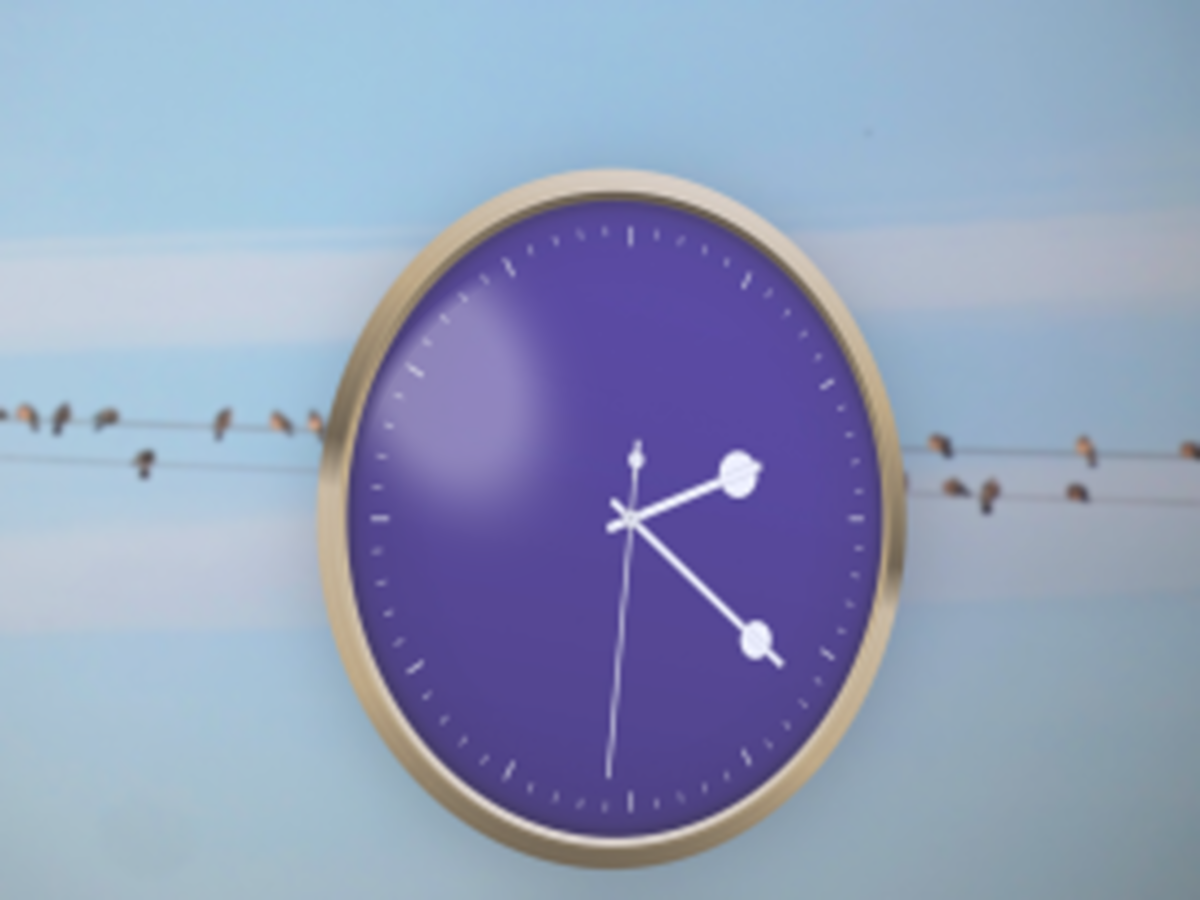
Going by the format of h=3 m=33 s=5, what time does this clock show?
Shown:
h=2 m=21 s=31
